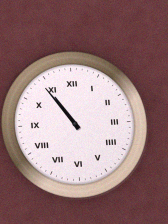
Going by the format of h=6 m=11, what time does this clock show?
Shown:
h=10 m=54
